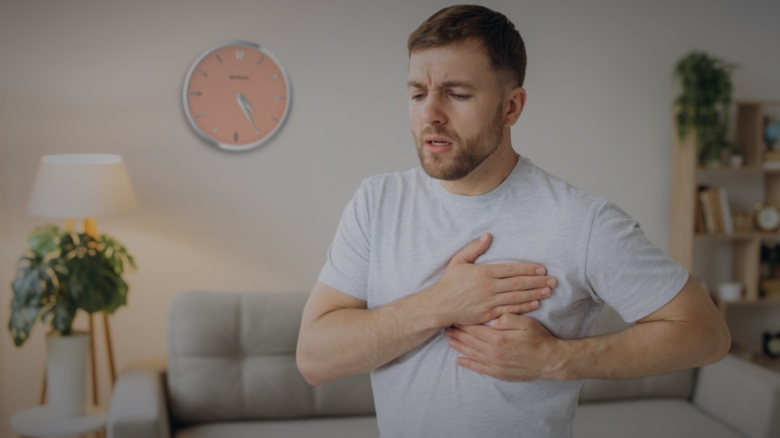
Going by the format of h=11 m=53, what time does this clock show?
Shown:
h=4 m=25
